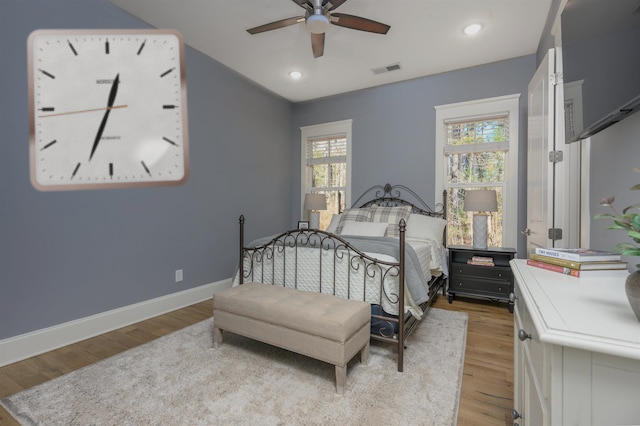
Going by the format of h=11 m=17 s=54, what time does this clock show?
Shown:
h=12 m=33 s=44
